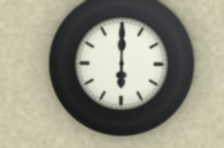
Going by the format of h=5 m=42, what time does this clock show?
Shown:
h=6 m=0
